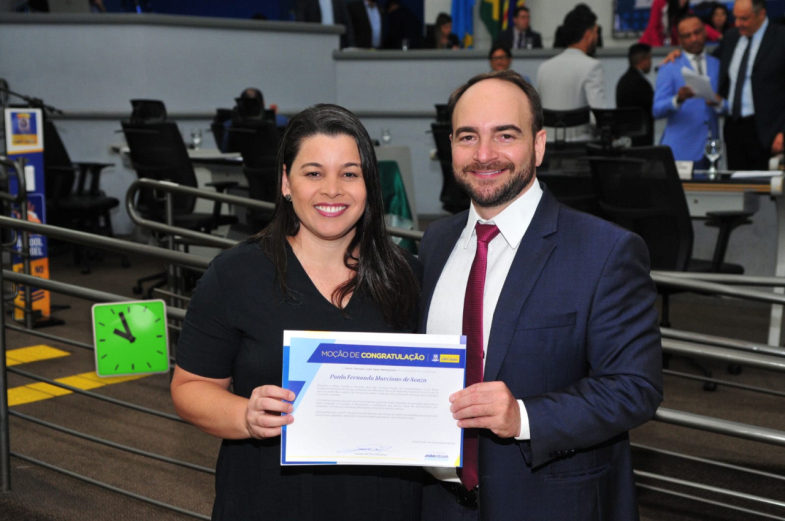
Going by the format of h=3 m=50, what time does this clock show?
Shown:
h=9 m=57
